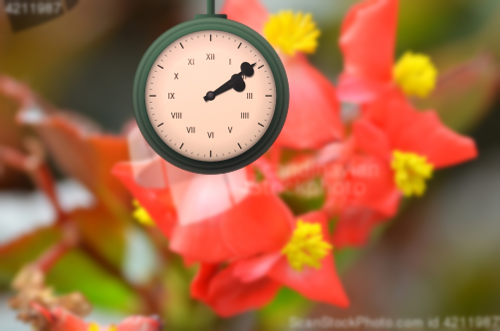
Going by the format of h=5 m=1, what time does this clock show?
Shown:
h=2 m=9
